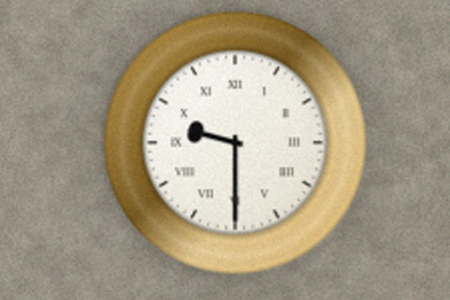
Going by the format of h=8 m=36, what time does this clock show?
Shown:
h=9 m=30
